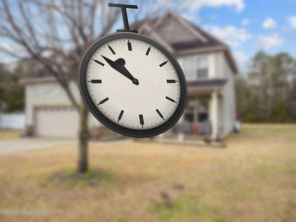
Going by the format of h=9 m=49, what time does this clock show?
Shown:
h=10 m=52
